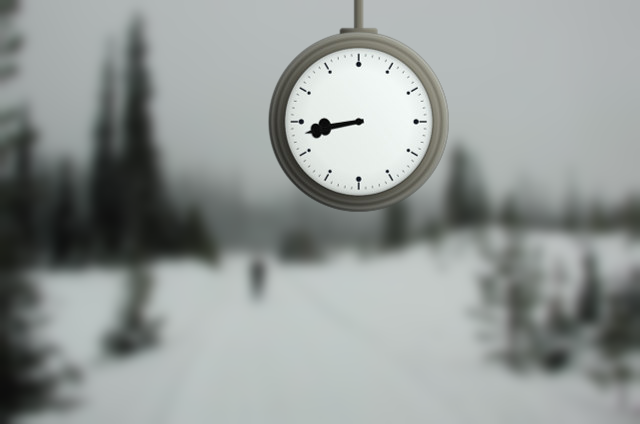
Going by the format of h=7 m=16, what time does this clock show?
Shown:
h=8 m=43
